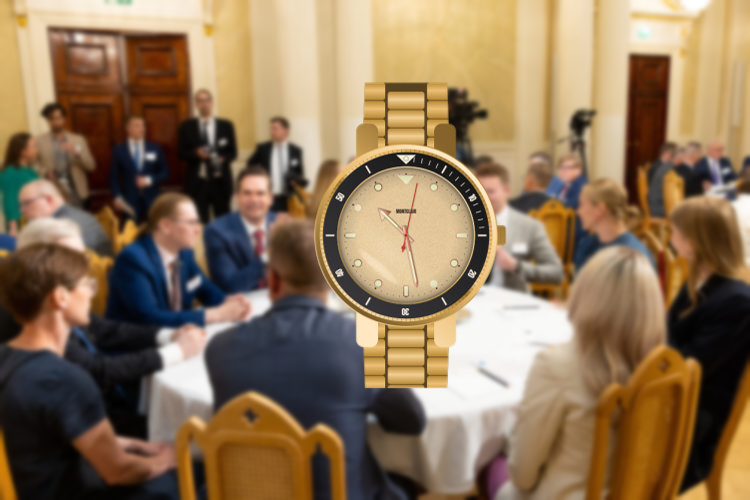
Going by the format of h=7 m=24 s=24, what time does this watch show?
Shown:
h=10 m=28 s=2
